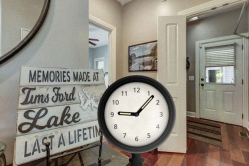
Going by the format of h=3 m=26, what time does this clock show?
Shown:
h=9 m=7
